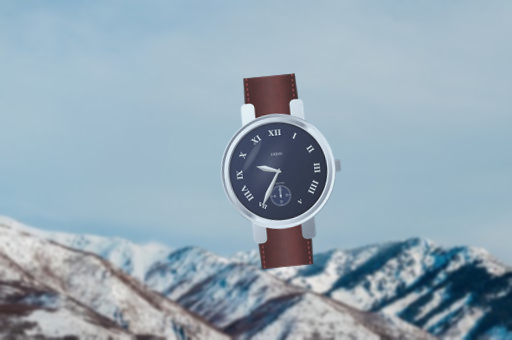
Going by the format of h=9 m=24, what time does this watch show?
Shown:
h=9 m=35
